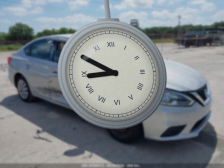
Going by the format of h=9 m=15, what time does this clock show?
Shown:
h=8 m=50
